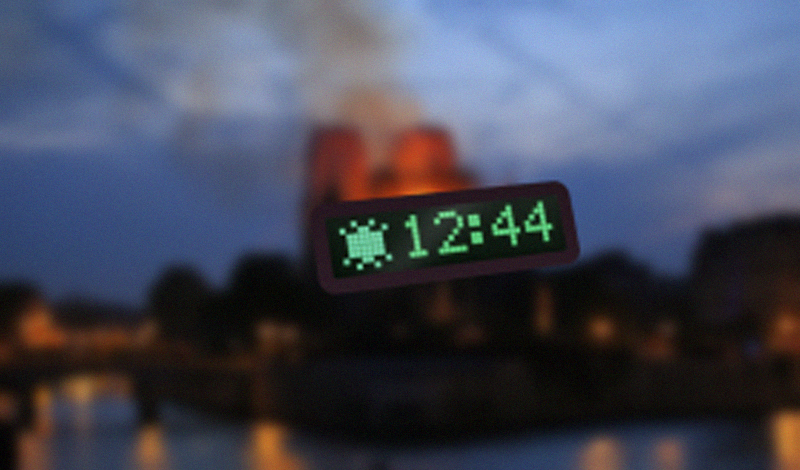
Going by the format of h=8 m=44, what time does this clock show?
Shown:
h=12 m=44
